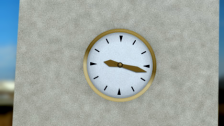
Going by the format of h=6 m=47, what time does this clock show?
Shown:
h=9 m=17
